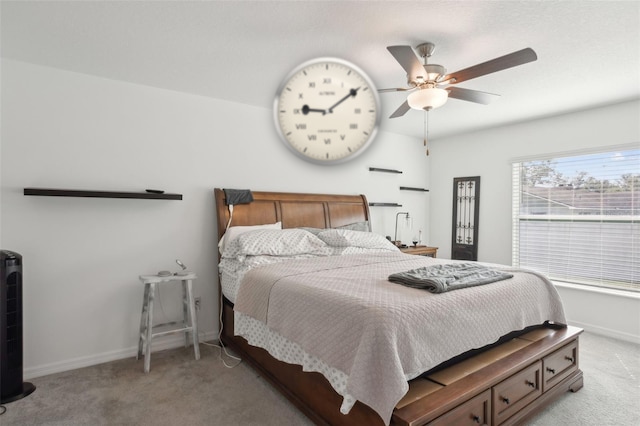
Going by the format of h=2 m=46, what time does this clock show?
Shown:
h=9 m=9
